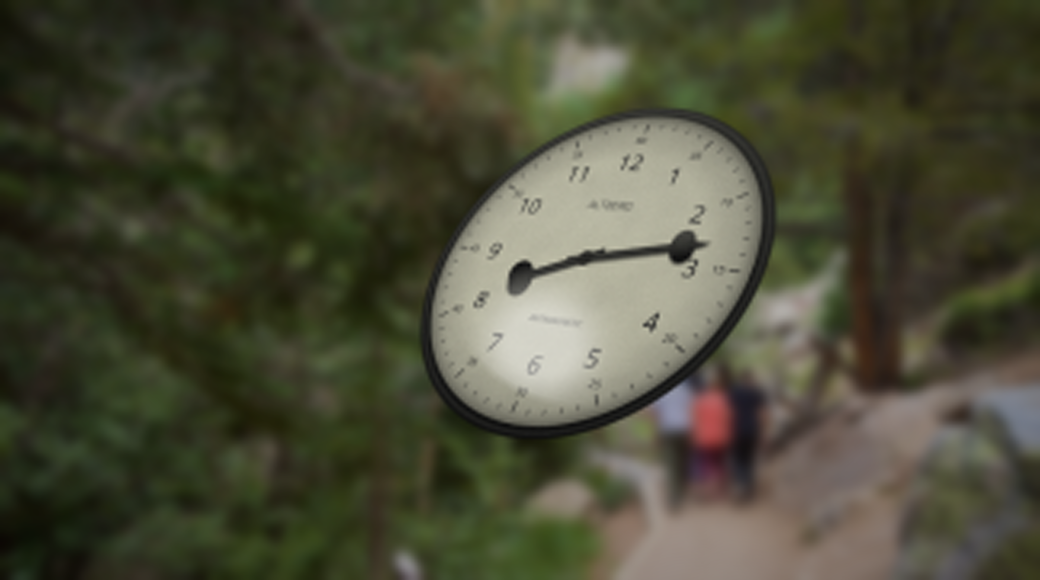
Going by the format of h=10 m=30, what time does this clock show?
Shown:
h=8 m=13
